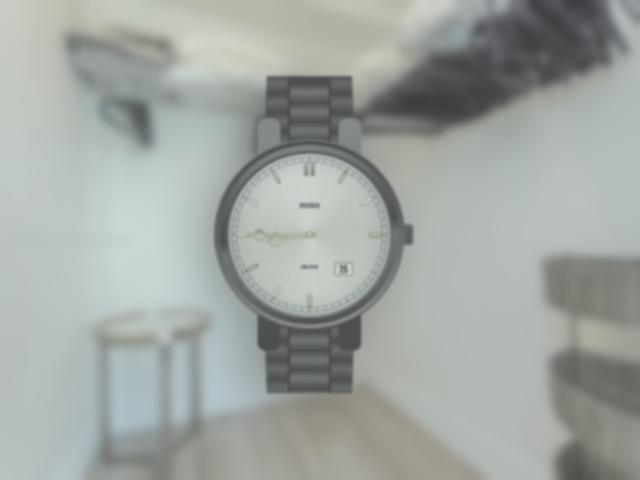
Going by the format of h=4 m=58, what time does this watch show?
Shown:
h=8 m=45
